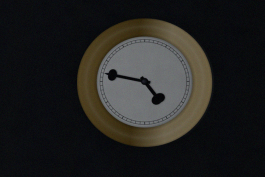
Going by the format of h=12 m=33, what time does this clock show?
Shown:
h=4 m=47
